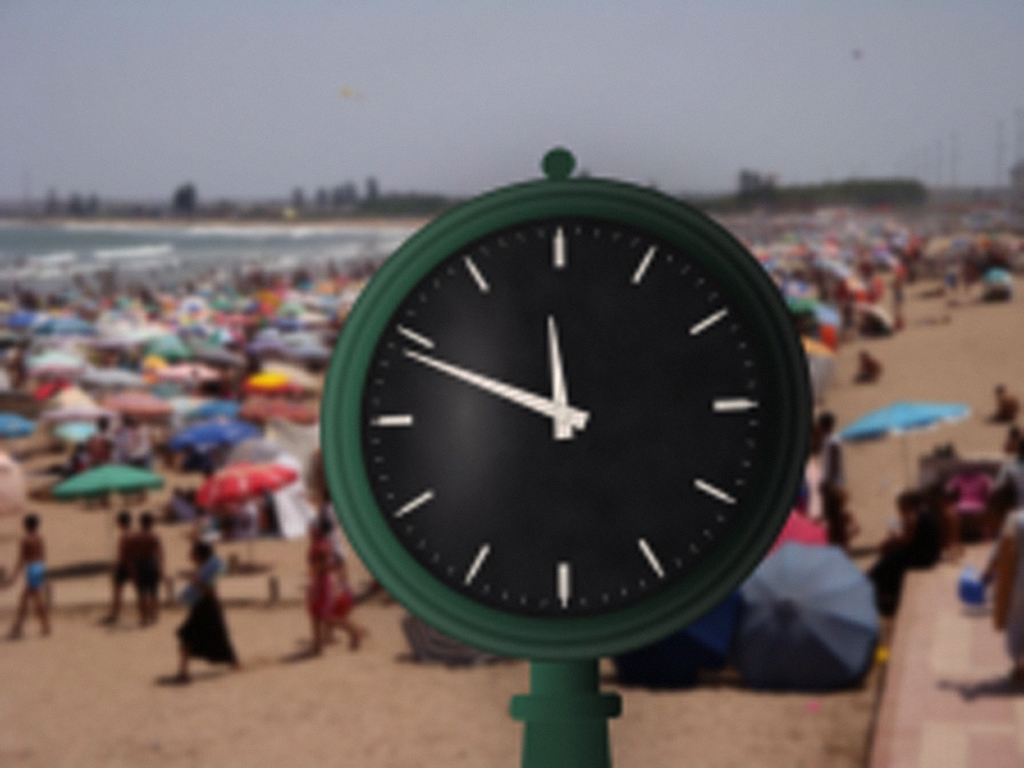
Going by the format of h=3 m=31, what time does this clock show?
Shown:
h=11 m=49
